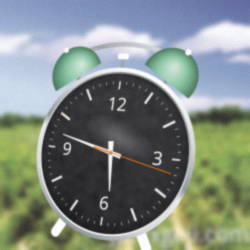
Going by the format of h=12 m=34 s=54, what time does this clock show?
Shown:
h=5 m=47 s=17
